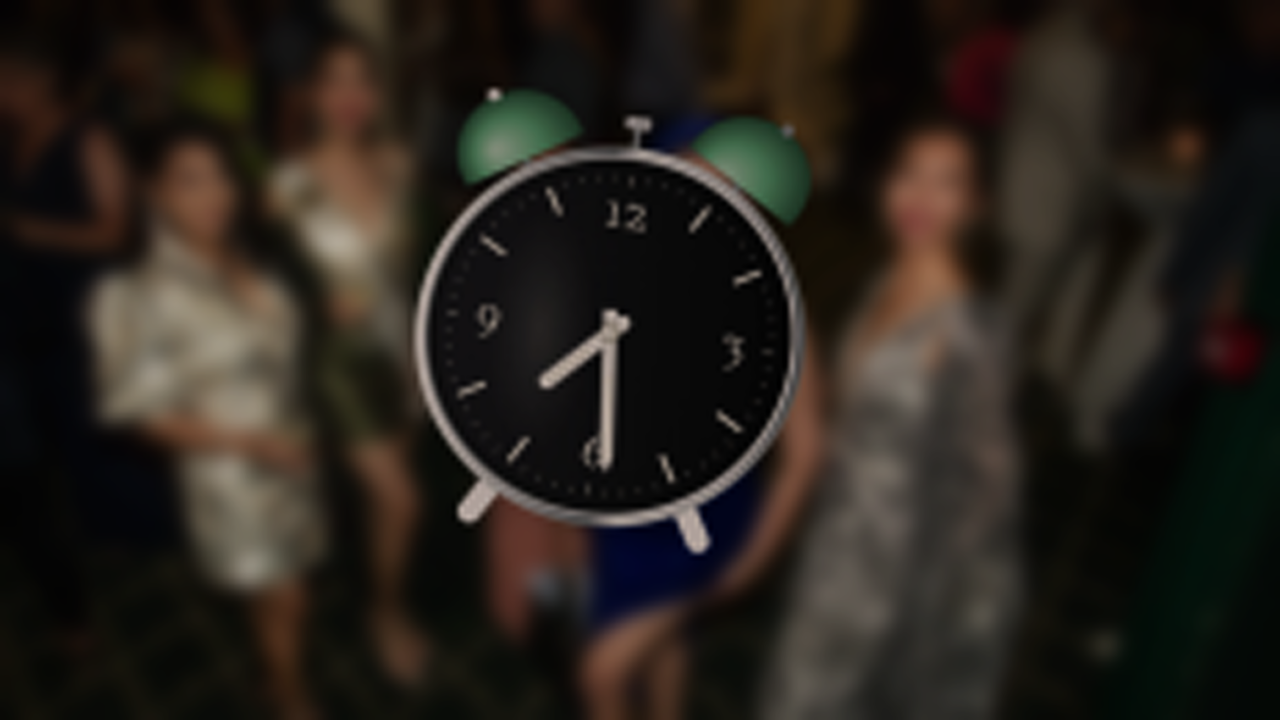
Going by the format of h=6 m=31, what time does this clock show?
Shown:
h=7 m=29
